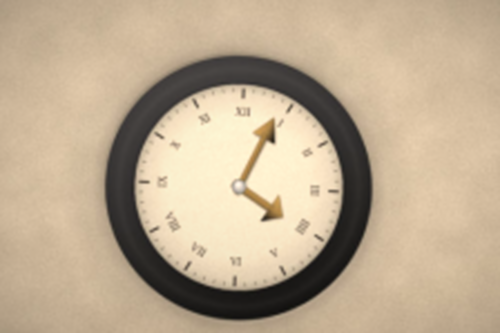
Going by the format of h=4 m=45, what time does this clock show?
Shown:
h=4 m=4
